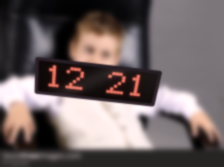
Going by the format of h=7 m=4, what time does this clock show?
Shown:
h=12 m=21
